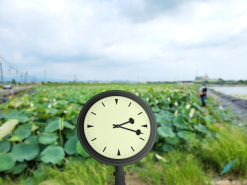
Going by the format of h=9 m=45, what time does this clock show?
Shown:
h=2 m=18
